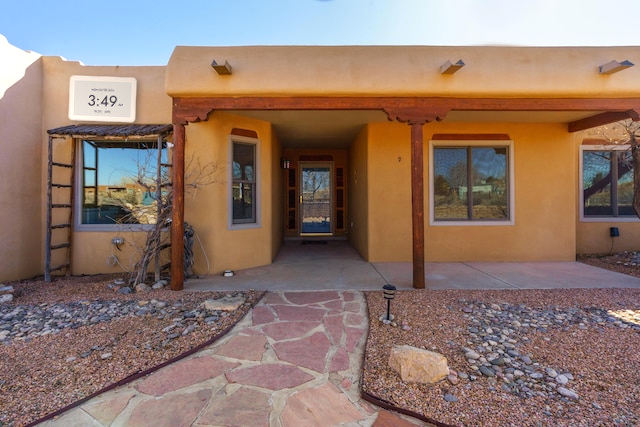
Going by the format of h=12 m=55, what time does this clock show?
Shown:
h=3 m=49
